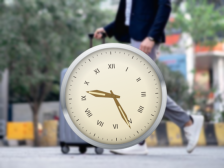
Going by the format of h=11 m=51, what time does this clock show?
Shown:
h=9 m=26
